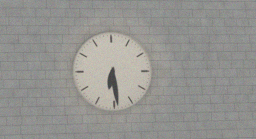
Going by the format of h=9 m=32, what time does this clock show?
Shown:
h=6 m=29
